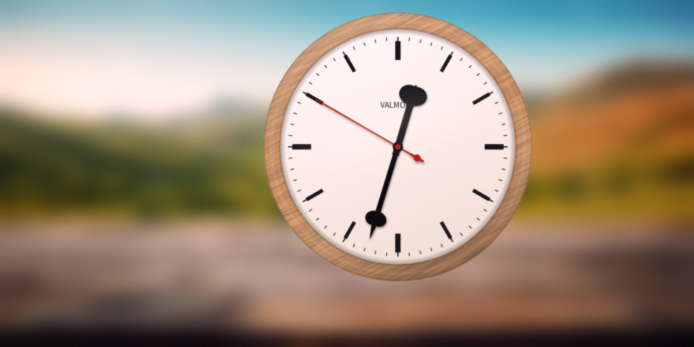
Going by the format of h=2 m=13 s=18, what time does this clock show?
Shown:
h=12 m=32 s=50
